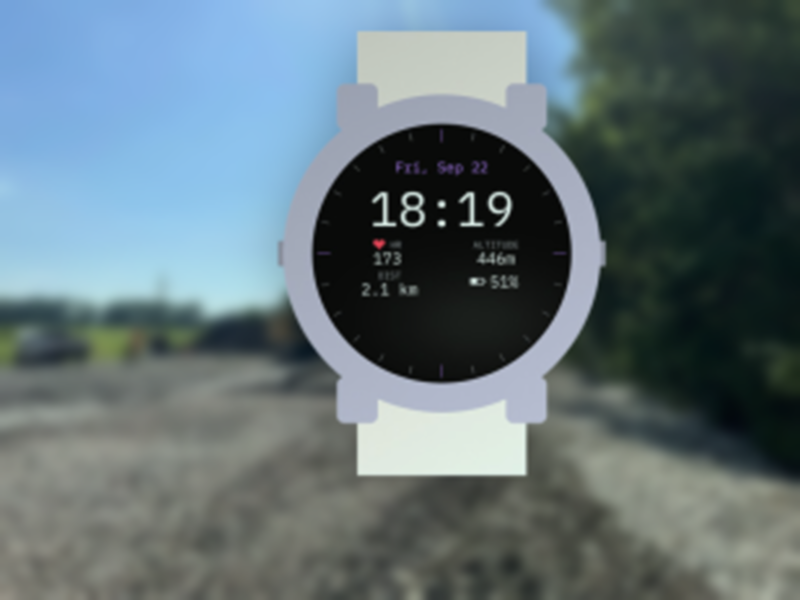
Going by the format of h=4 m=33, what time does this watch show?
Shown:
h=18 m=19
